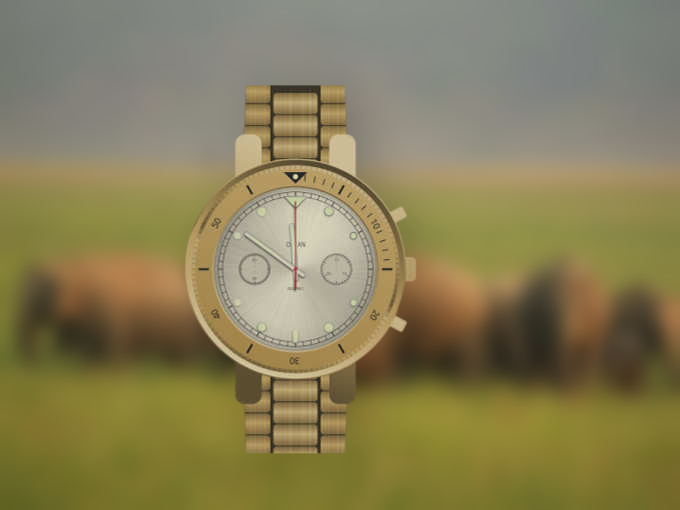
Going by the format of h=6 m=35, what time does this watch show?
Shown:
h=11 m=51
